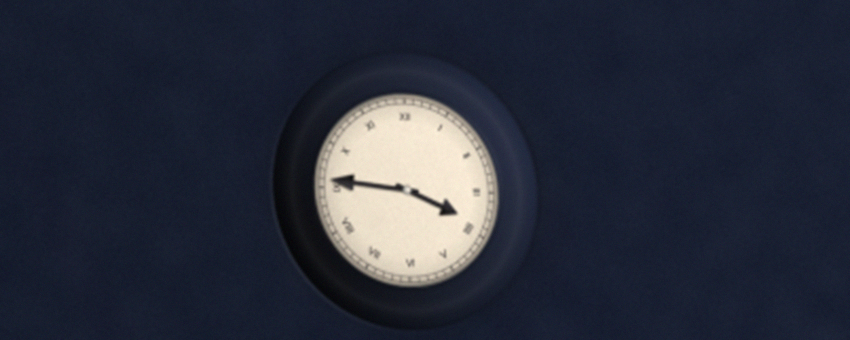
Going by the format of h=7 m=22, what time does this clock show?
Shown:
h=3 m=46
